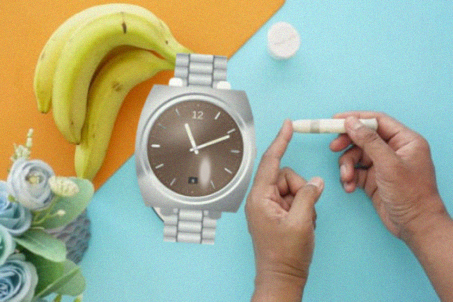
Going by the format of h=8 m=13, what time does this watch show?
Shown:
h=11 m=11
